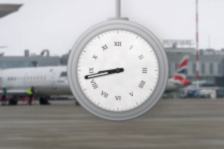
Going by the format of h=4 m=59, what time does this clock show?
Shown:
h=8 m=43
